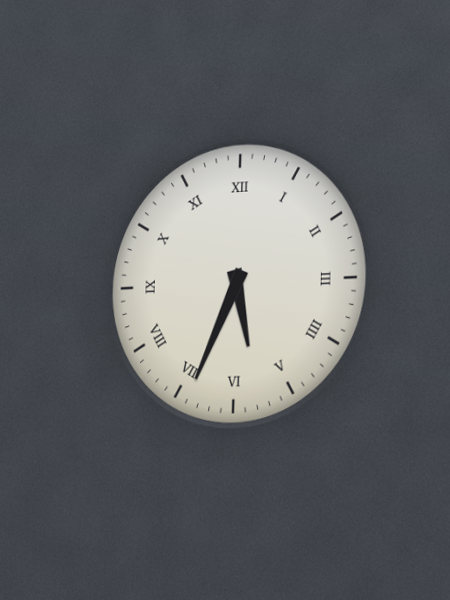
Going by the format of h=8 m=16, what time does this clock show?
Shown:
h=5 m=34
